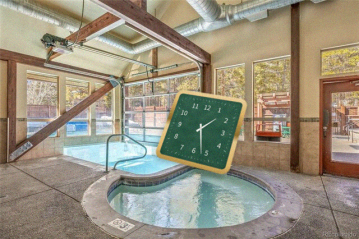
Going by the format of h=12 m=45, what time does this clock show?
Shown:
h=1 m=27
